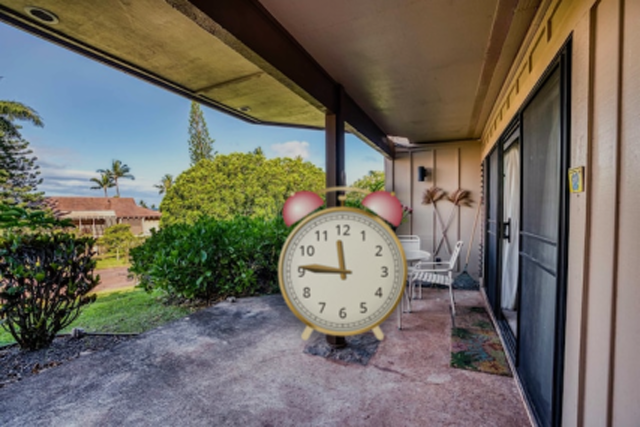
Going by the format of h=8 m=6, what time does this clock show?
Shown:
h=11 m=46
